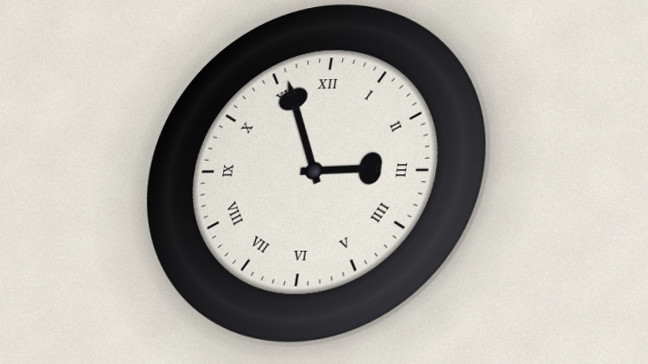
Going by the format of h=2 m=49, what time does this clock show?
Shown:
h=2 m=56
